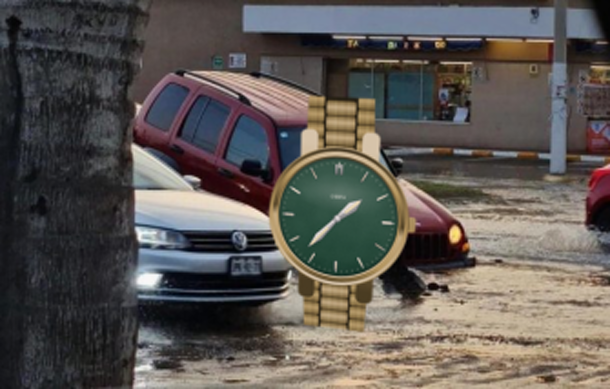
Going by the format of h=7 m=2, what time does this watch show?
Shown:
h=1 m=37
